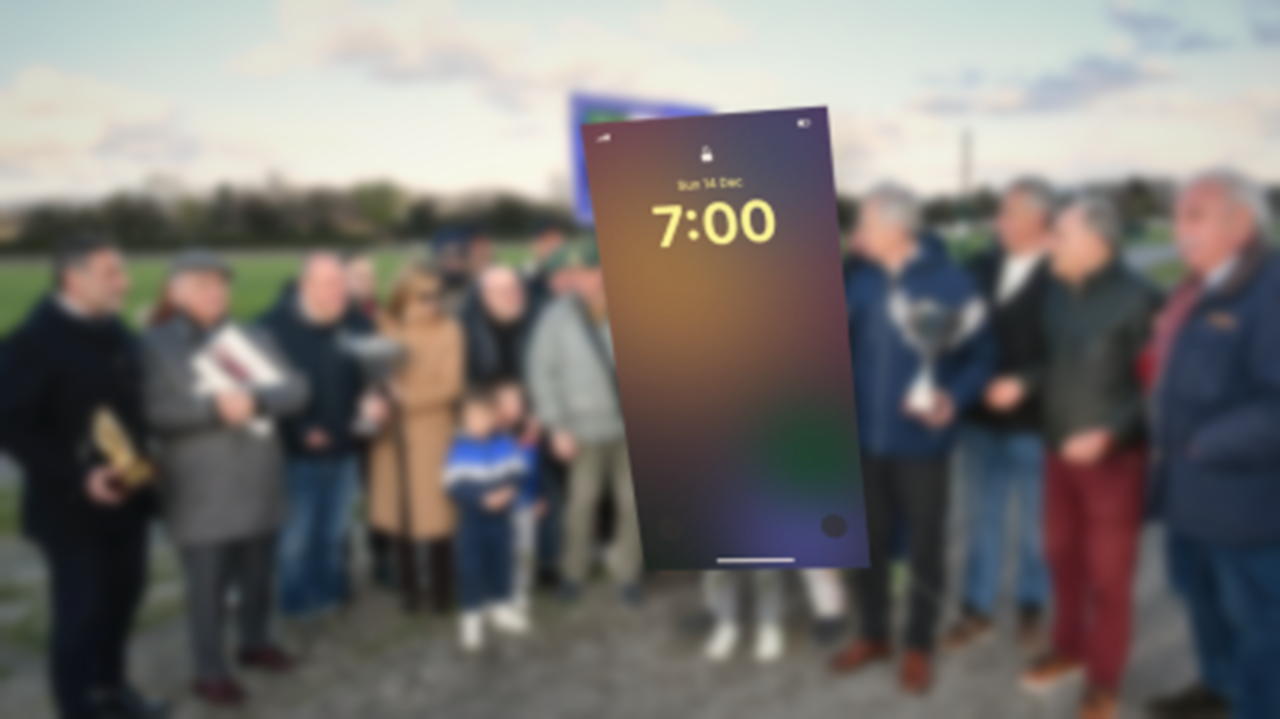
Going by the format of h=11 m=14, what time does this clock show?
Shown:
h=7 m=0
